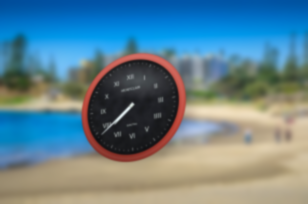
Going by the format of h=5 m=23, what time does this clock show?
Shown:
h=7 m=39
